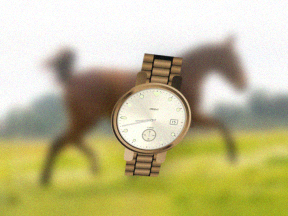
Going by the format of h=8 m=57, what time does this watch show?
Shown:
h=8 m=42
